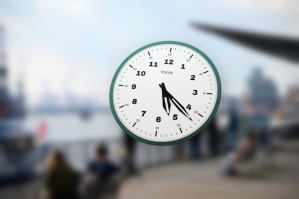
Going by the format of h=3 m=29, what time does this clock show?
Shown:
h=5 m=22
